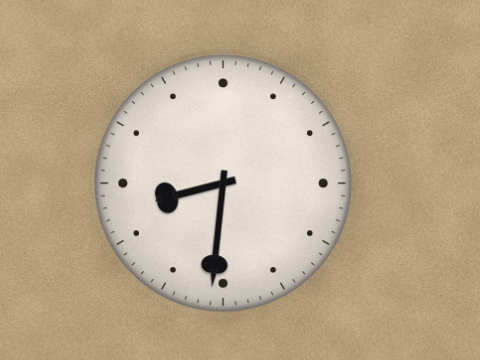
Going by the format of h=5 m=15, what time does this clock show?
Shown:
h=8 m=31
